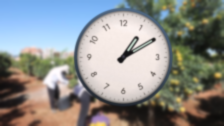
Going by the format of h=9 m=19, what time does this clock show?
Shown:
h=1 m=10
